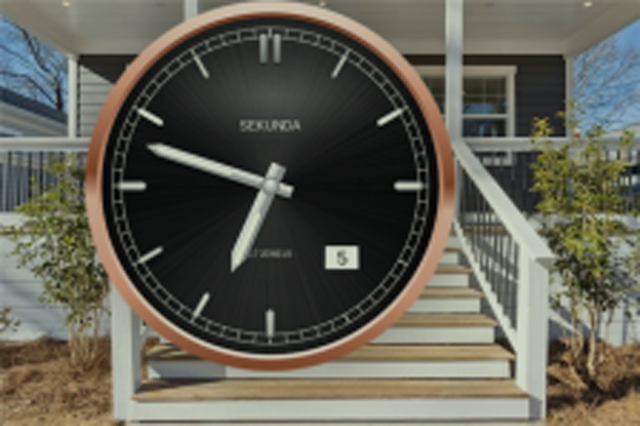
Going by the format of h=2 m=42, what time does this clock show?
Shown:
h=6 m=48
